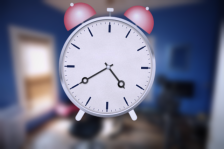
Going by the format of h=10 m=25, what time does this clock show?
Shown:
h=4 m=40
